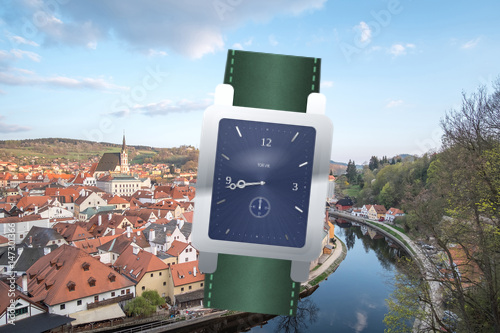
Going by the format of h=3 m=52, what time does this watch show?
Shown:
h=8 m=43
